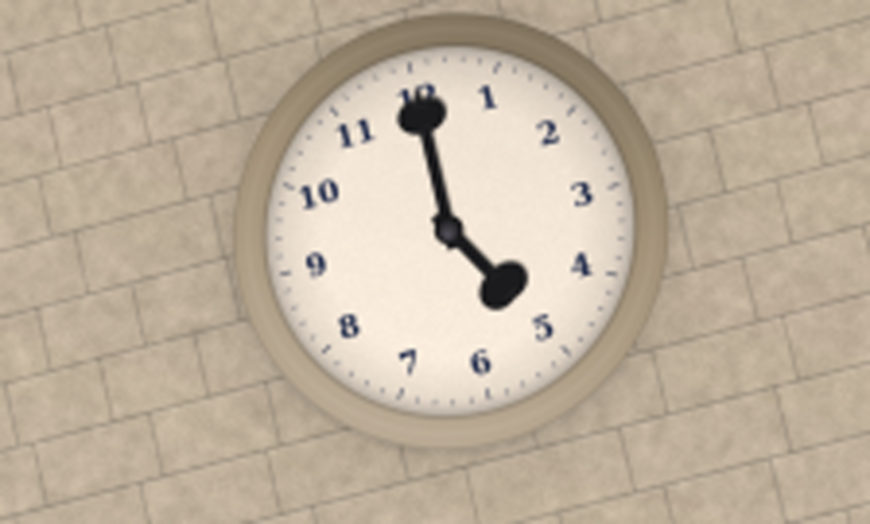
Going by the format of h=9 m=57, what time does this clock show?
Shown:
h=5 m=0
